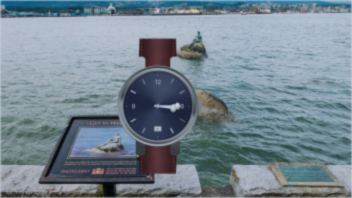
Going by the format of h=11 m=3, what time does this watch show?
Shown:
h=3 m=15
